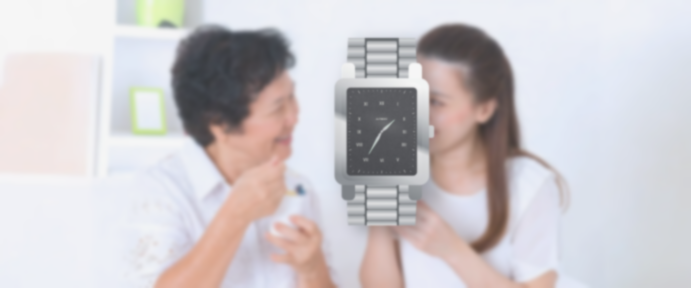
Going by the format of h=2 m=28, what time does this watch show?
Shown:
h=1 m=35
